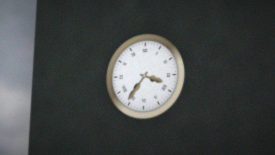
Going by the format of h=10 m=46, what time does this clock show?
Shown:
h=3 m=36
